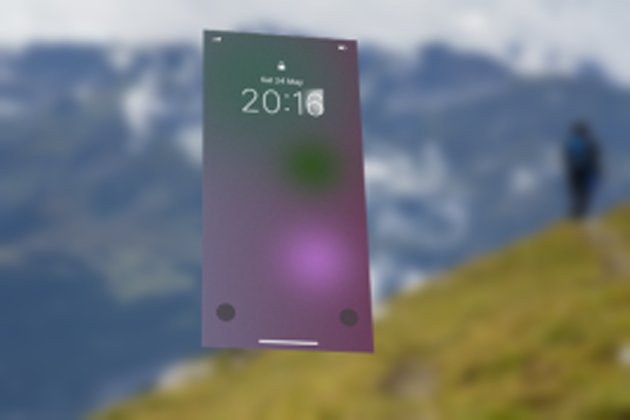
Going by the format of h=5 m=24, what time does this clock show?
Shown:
h=20 m=16
